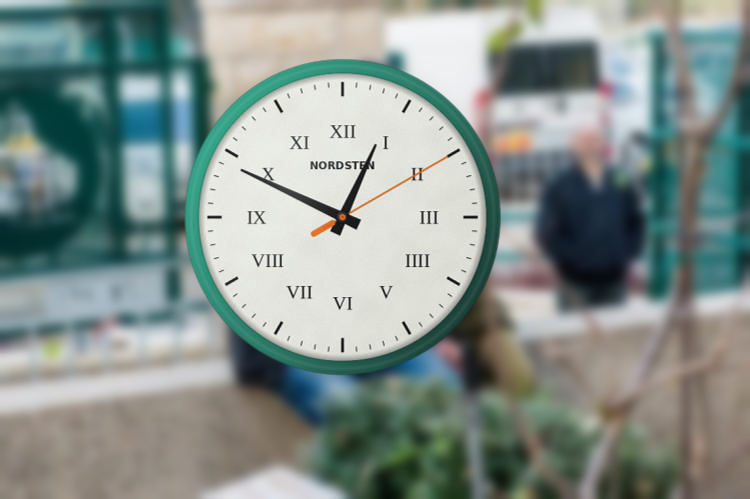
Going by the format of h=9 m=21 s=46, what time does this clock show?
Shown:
h=12 m=49 s=10
